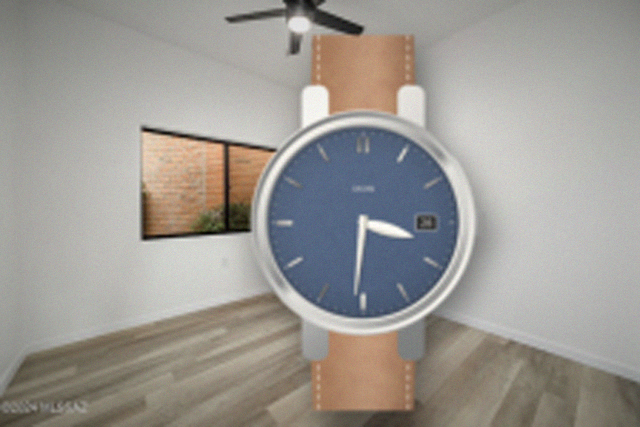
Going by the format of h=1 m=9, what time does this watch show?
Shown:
h=3 m=31
